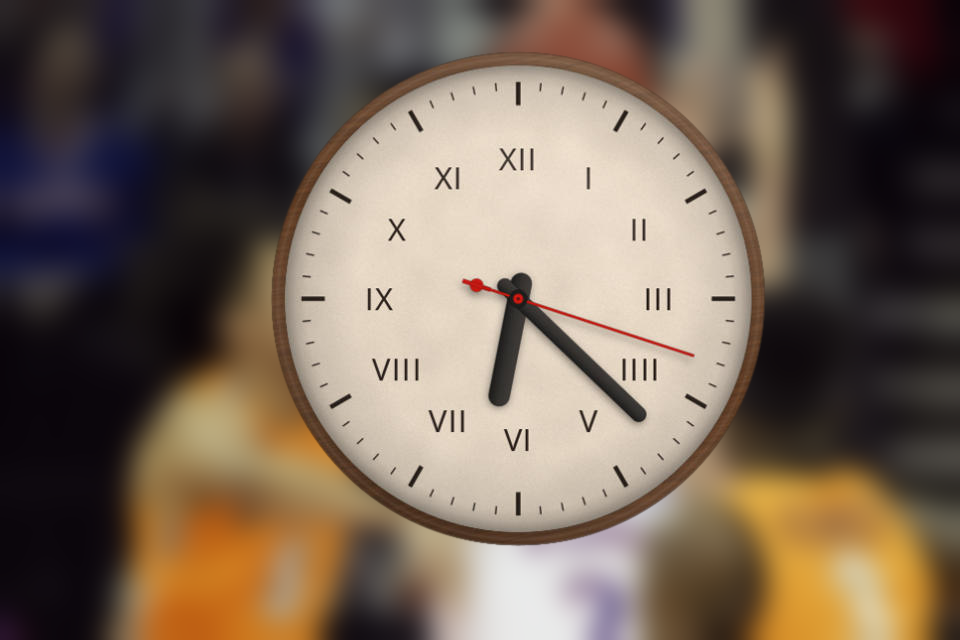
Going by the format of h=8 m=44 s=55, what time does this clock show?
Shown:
h=6 m=22 s=18
